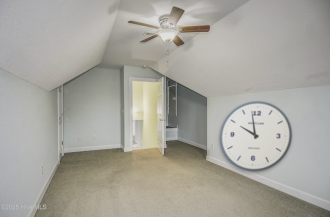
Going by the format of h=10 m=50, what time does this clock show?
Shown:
h=9 m=58
